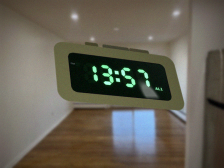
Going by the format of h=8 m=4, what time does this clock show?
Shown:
h=13 m=57
